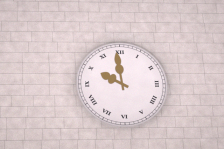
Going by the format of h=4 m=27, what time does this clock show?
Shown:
h=9 m=59
